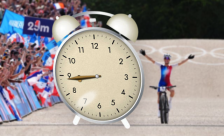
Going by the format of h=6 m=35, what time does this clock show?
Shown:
h=8 m=44
